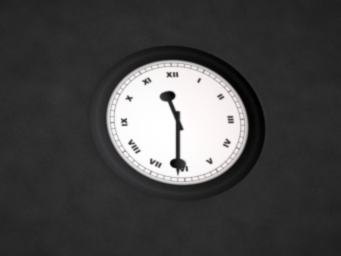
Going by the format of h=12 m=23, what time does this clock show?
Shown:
h=11 m=31
